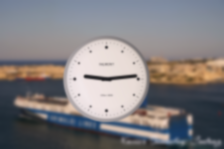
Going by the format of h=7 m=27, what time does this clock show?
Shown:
h=9 m=14
